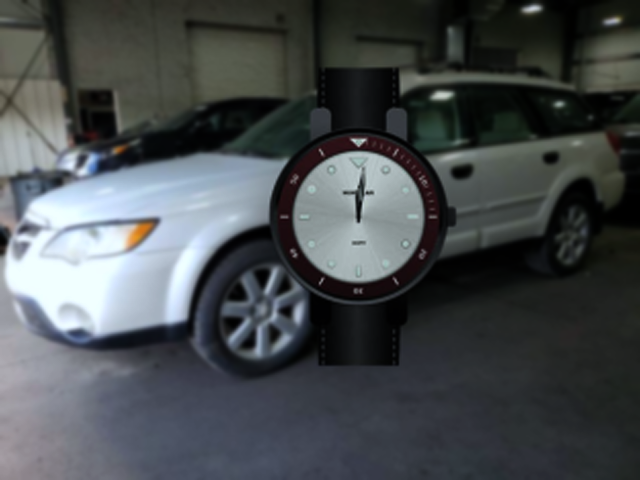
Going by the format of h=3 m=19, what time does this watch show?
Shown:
h=12 m=1
